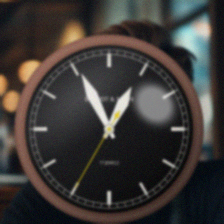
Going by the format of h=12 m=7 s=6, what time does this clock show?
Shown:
h=12 m=55 s=35
